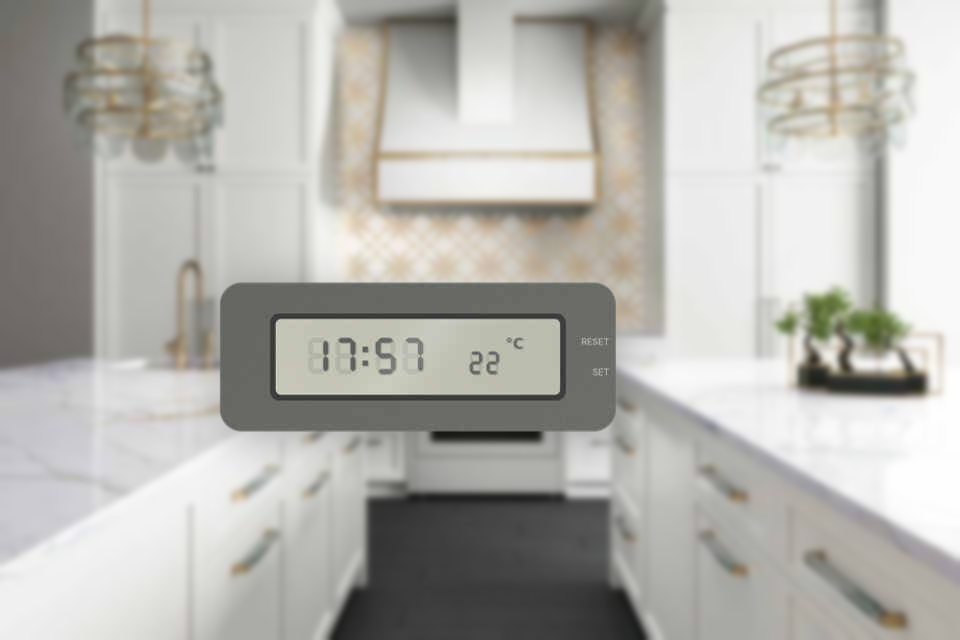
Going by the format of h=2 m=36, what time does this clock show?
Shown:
h=17 m=57
